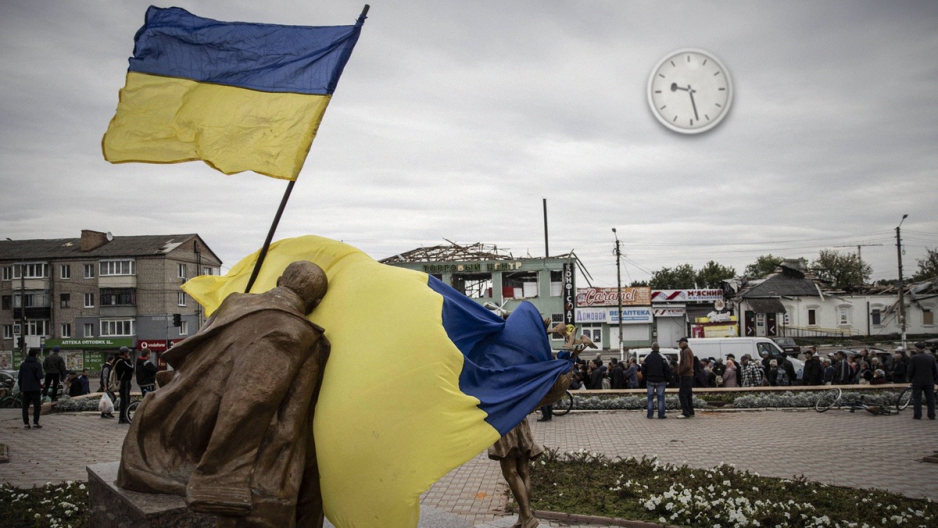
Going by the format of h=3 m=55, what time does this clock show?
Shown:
h=9 m=28
